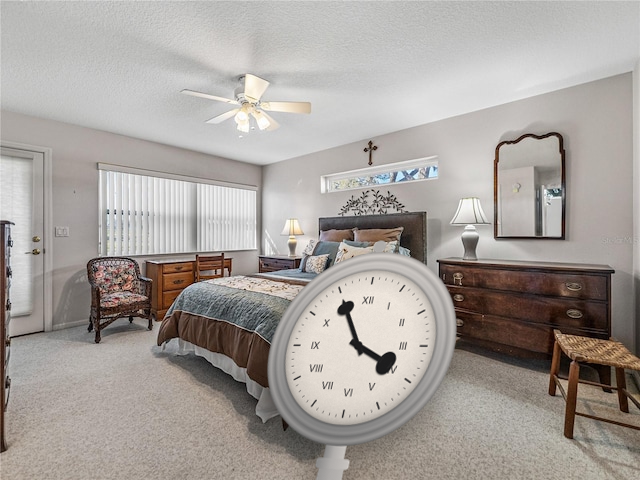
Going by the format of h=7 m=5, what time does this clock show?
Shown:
h=3 m=55
